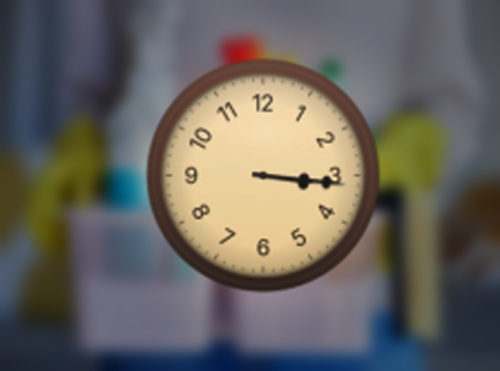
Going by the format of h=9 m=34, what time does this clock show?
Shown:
h=3 m=16
